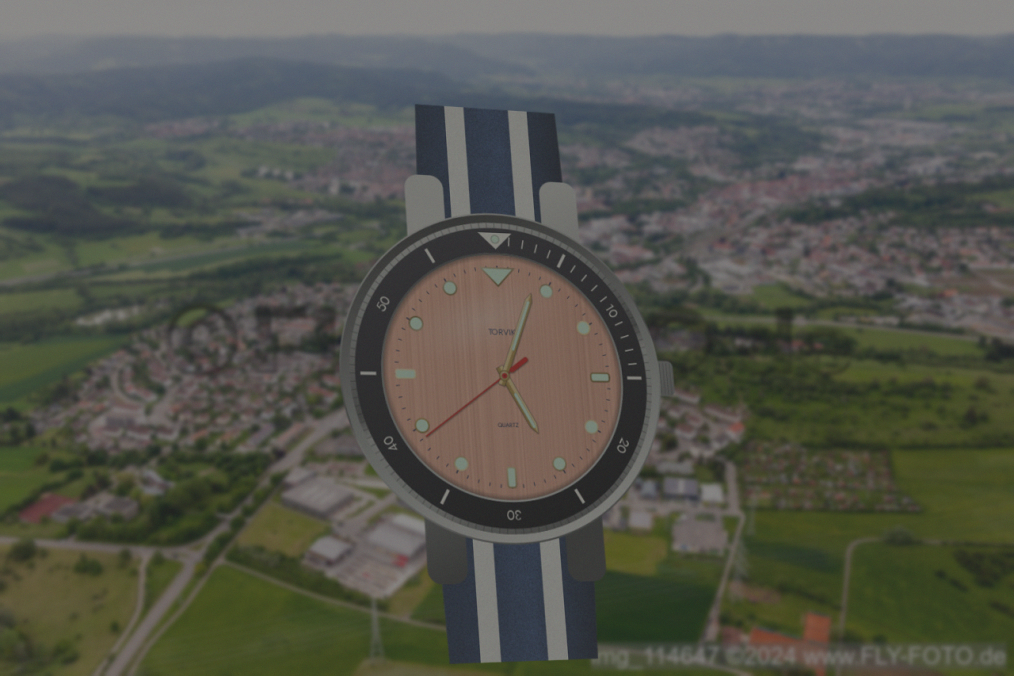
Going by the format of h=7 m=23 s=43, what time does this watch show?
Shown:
h=5 m=3 s=39
